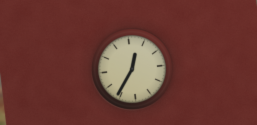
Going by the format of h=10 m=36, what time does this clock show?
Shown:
h=12 m=36
